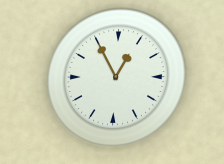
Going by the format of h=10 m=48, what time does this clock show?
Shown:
h=12 m=55
